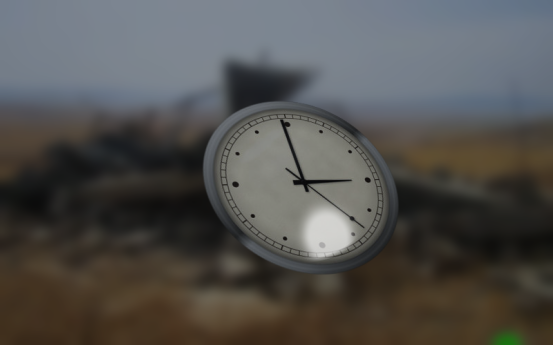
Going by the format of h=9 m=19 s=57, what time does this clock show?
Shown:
h=2 m=59 s=23
